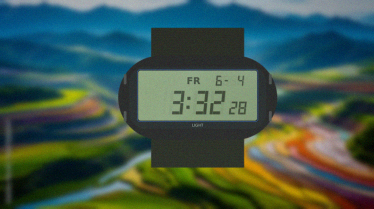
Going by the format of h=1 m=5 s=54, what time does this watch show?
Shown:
h=3 m=32 s=28
